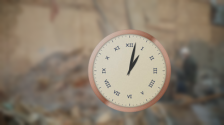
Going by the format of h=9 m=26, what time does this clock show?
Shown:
h=1 m=2
